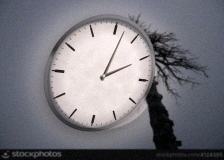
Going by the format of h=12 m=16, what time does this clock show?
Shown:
h=2 m=2
